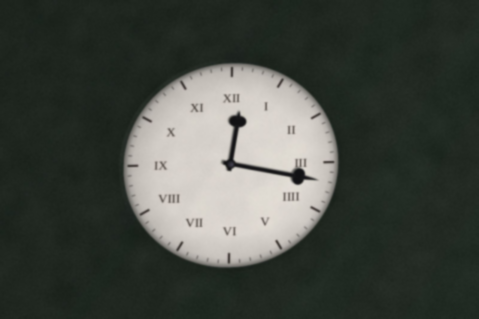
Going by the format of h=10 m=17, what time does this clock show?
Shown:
h=12 m=17
